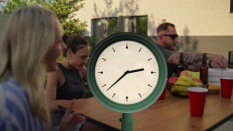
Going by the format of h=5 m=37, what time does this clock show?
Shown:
h=2 m=38
